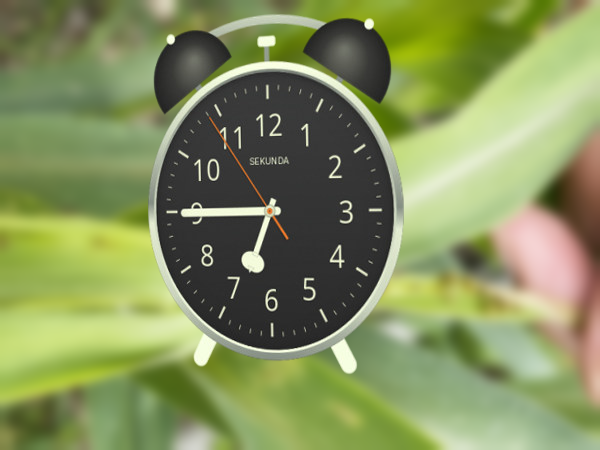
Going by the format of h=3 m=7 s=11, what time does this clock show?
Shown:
h=6 m=44 s=54
